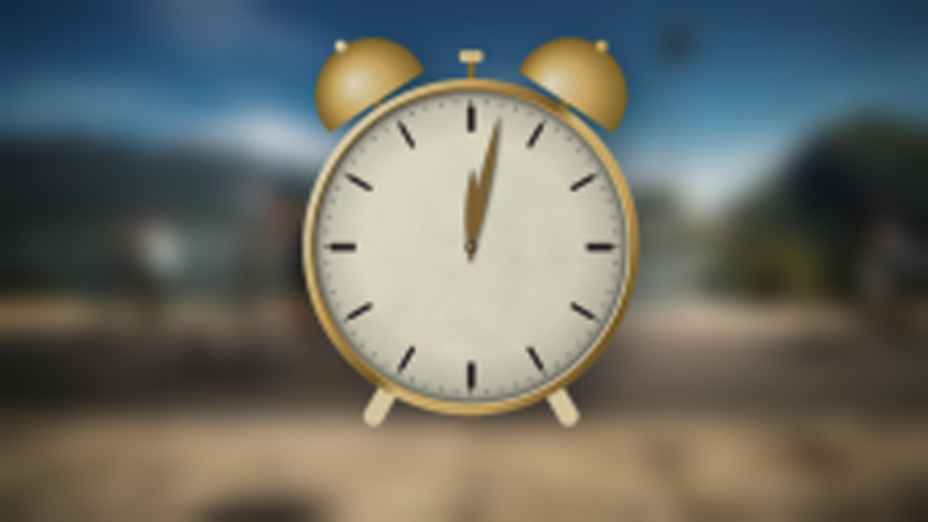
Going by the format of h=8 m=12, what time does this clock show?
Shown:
h=12 m=2
